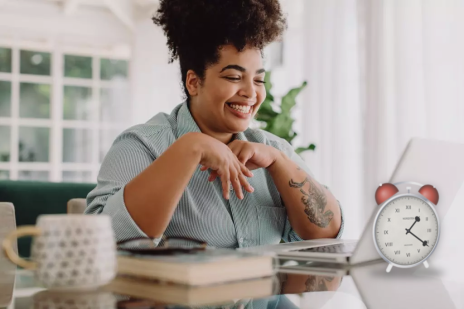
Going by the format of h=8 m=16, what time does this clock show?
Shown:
h=1 m=21
